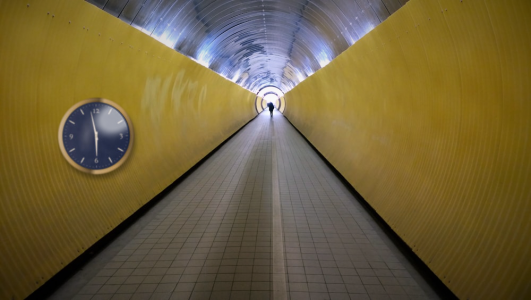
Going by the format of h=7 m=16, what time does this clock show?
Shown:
h=5 m=58
